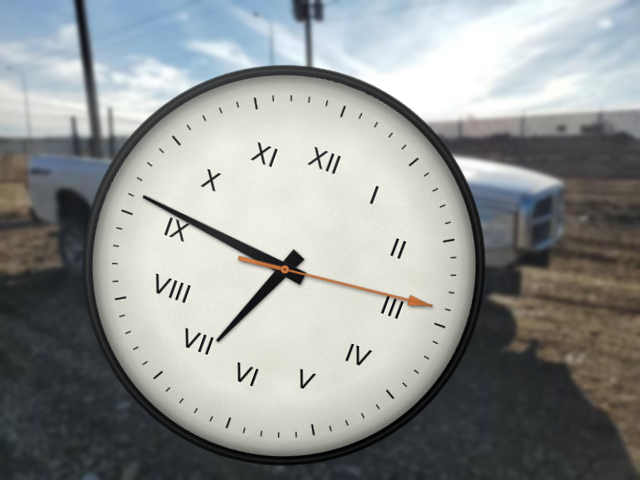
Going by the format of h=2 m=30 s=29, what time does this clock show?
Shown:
h=6 m=46 s=14
